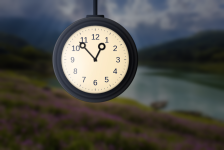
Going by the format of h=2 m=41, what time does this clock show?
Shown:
h=12 m=53
